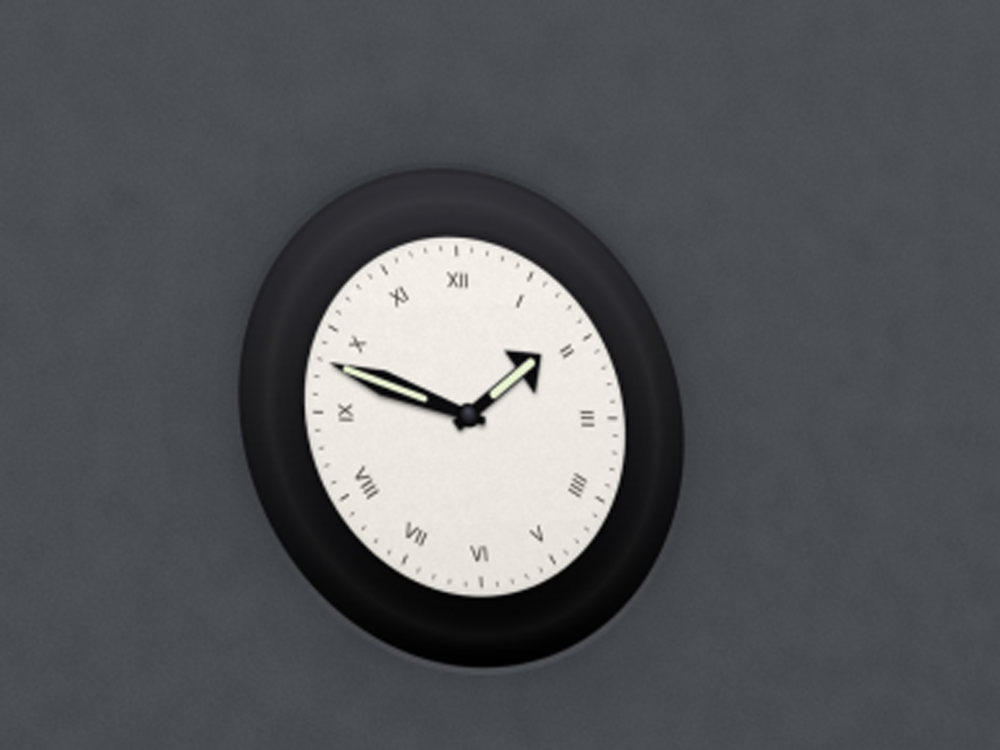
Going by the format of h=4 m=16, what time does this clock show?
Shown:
h=1 m=48
